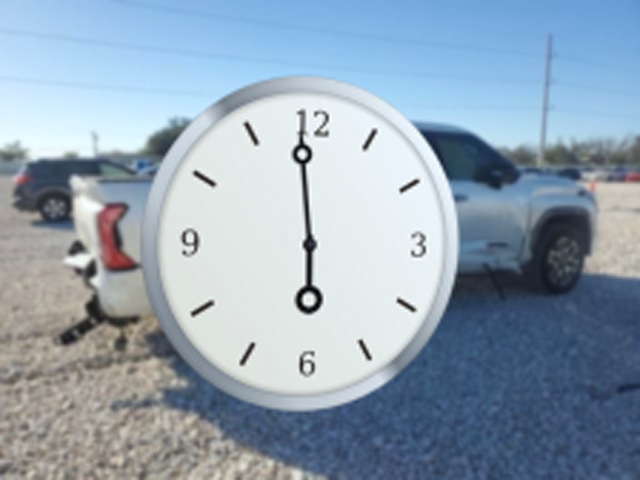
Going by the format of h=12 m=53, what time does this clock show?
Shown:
h=5 m=59
